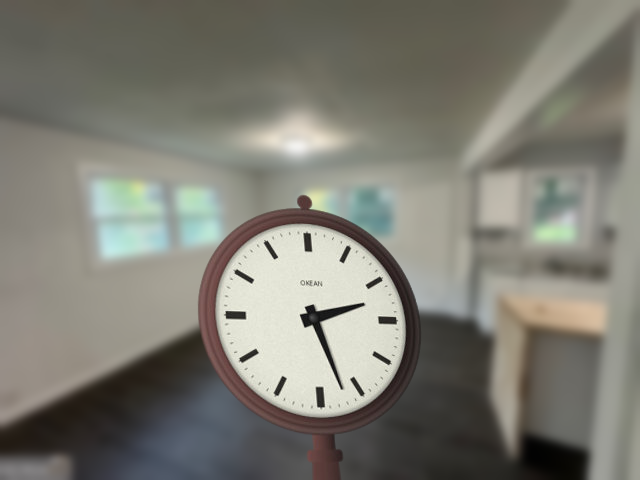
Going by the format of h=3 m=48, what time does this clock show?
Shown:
h=2 m=27
